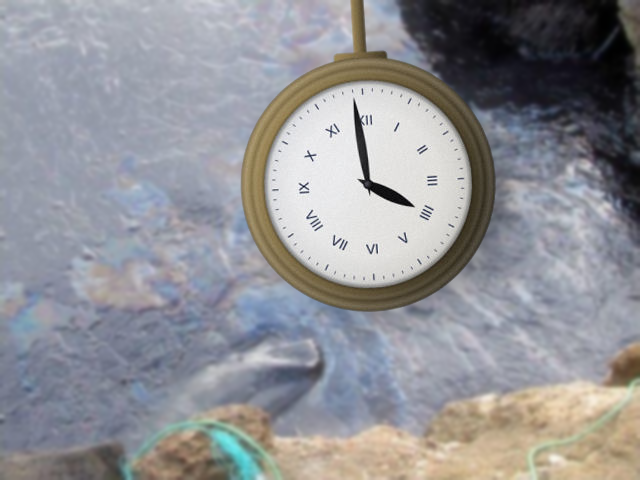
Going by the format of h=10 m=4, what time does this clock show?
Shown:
h=3 m=59
